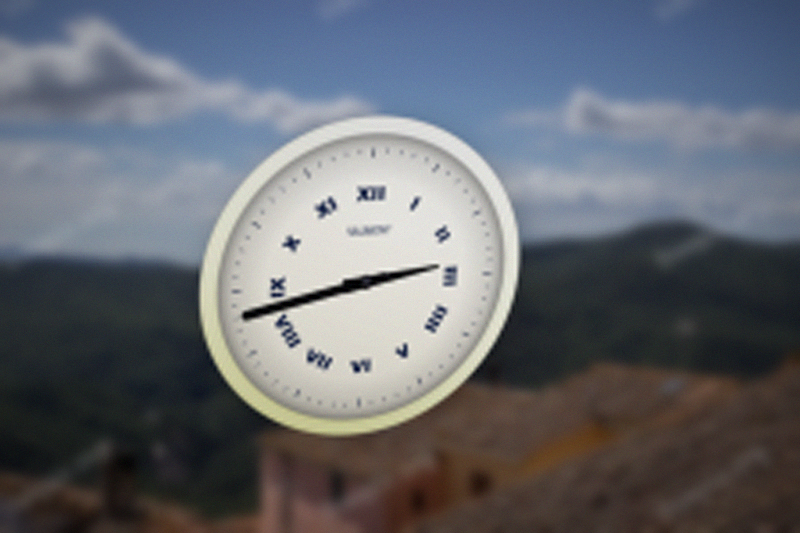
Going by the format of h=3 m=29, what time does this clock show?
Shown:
h=2 m=43
